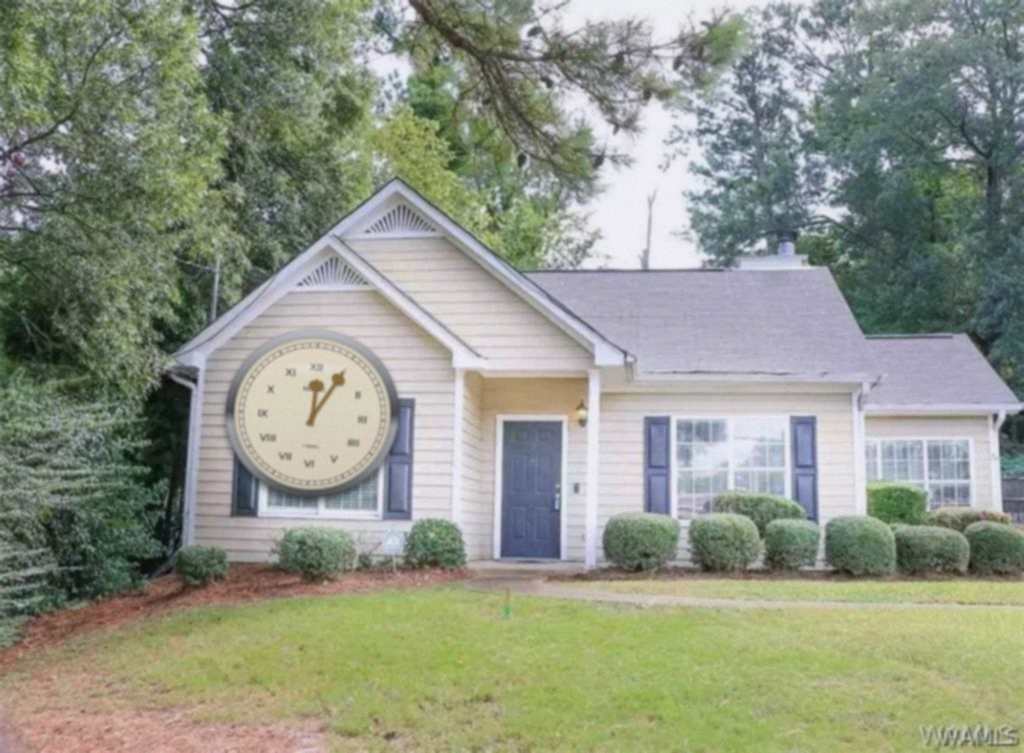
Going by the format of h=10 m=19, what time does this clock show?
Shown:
h=12 m=5
